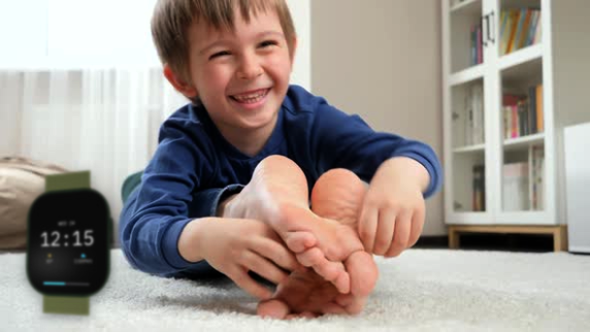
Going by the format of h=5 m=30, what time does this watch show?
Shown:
h=12 m=15
